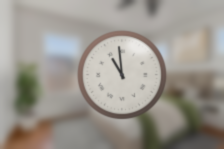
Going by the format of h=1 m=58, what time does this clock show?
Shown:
h=10 m=59
